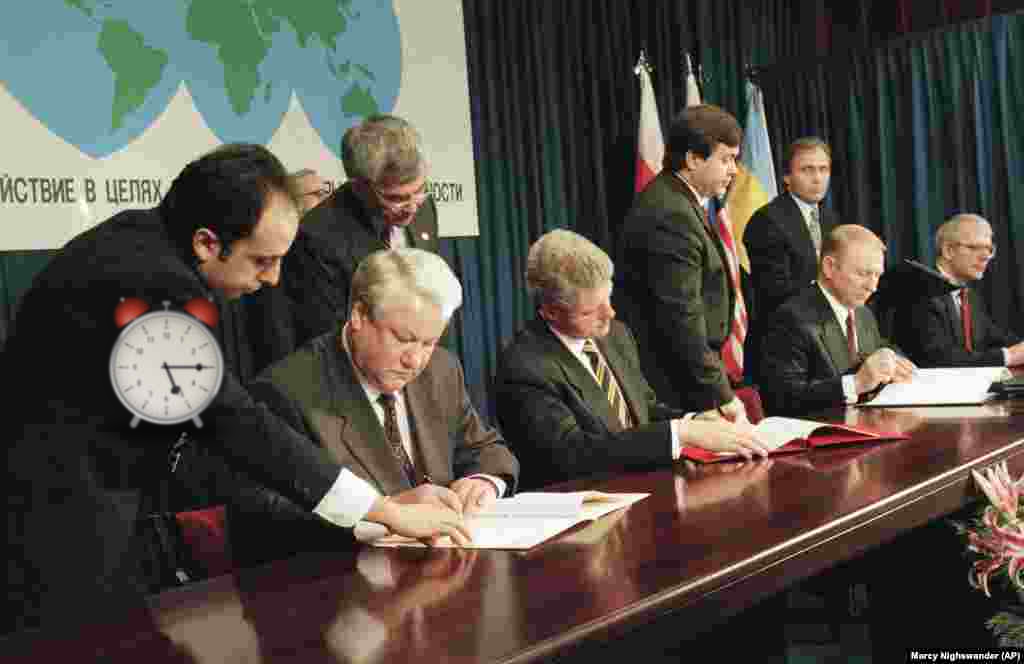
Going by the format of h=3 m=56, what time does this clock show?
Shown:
h=5 m=15
